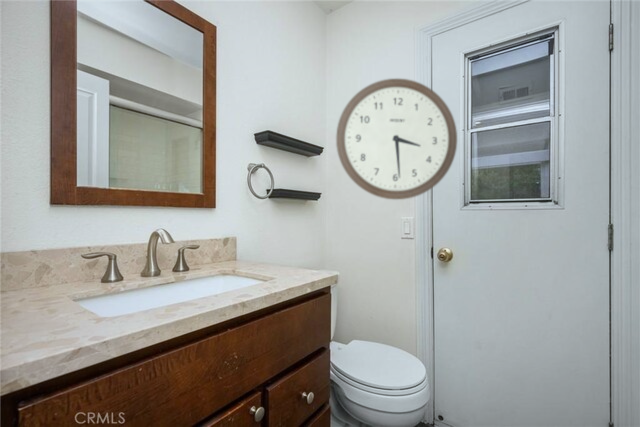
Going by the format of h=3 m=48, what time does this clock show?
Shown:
h=3 m=29
